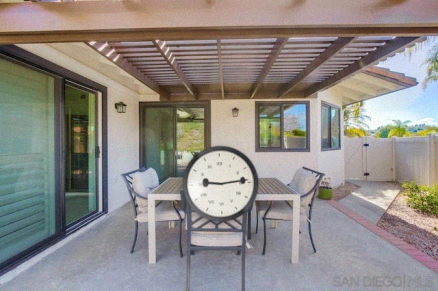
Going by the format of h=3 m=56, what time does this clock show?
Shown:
h=9 m=14
